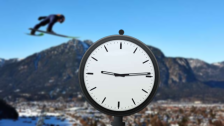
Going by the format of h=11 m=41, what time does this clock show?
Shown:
h=9 m=14
